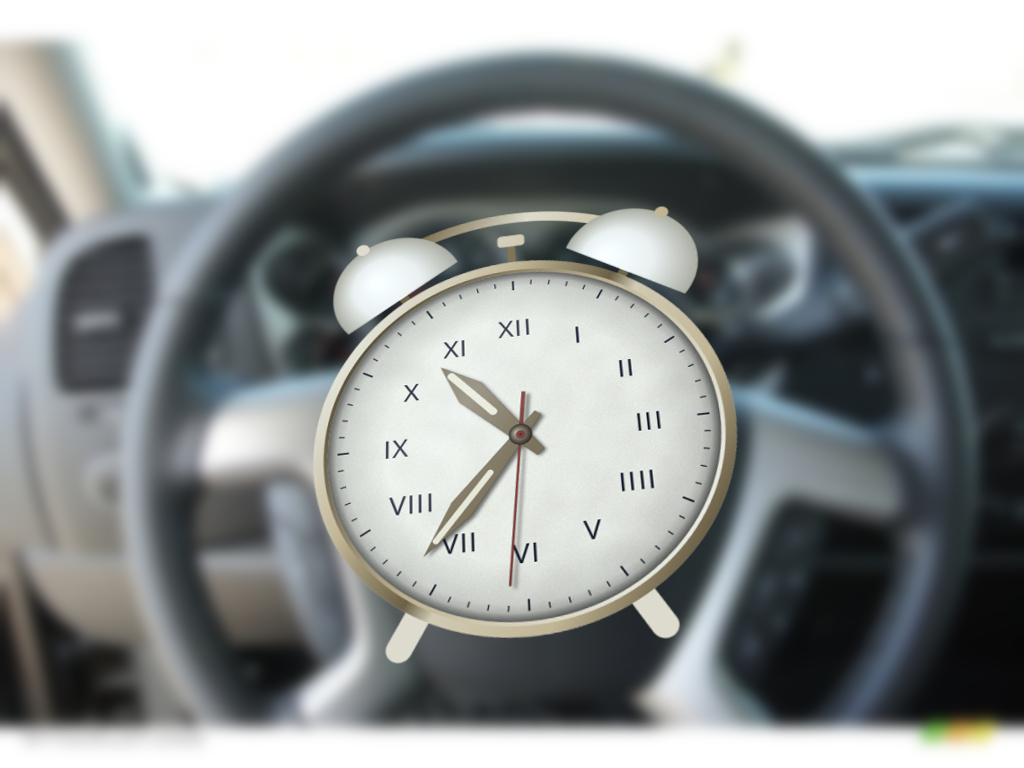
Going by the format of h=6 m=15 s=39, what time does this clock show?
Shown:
h=10 m=36 s=31
